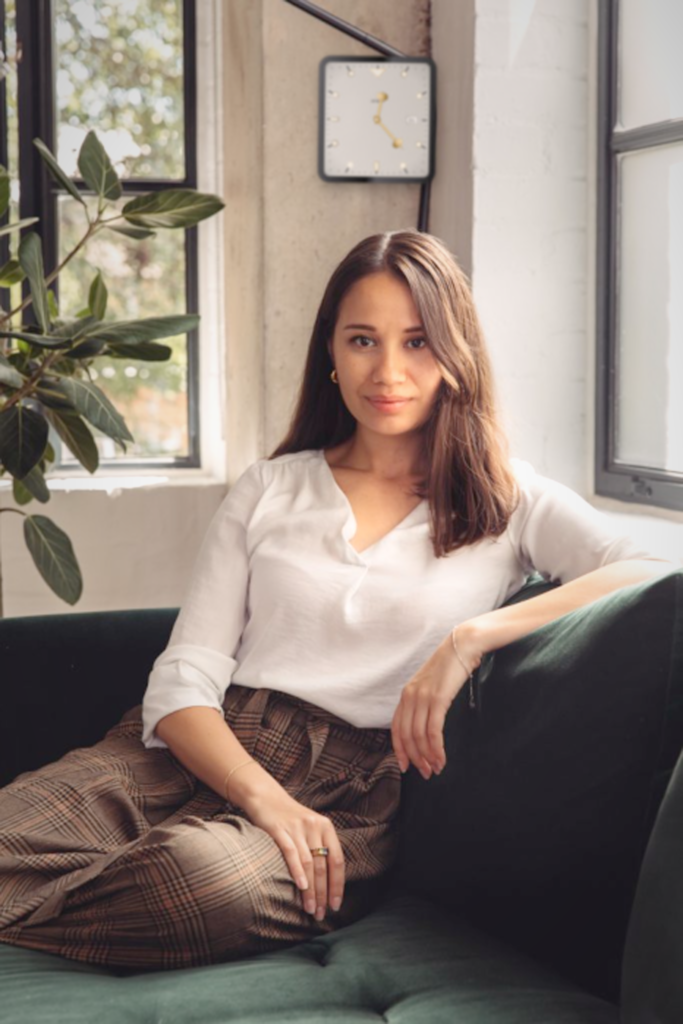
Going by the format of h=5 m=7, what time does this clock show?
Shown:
h=12 m=23
